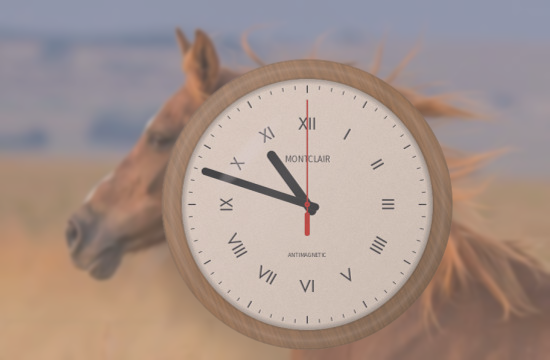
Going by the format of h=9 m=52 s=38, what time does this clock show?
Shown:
h=10 m=48 s=0
